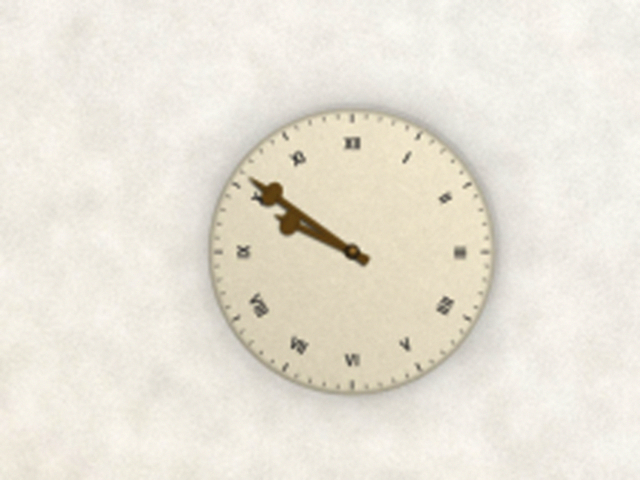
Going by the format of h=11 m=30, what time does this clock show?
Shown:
h=9 m=51
